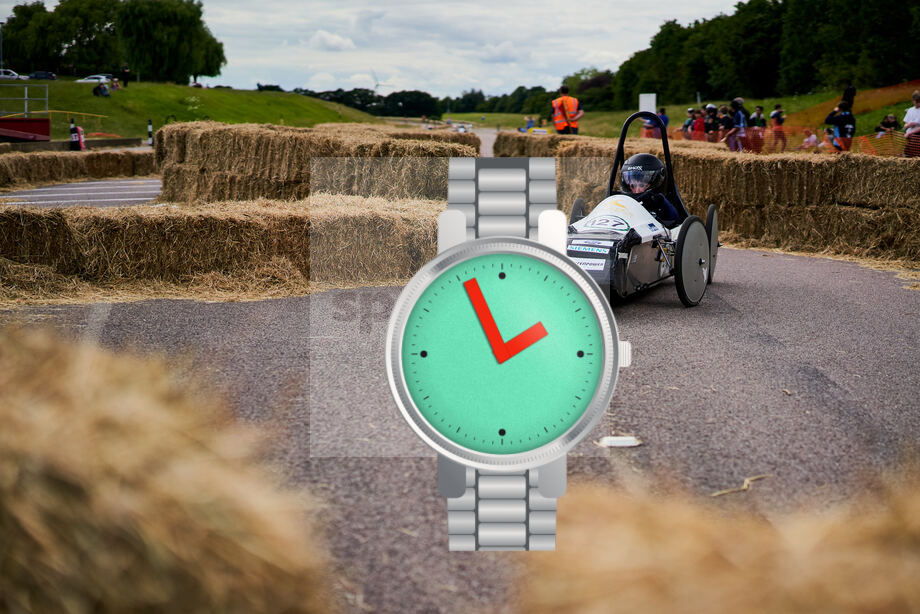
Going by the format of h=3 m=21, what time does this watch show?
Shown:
h=1 m=56
